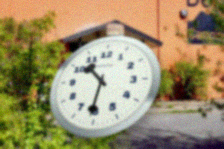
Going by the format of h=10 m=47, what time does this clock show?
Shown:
h=10 m=31
